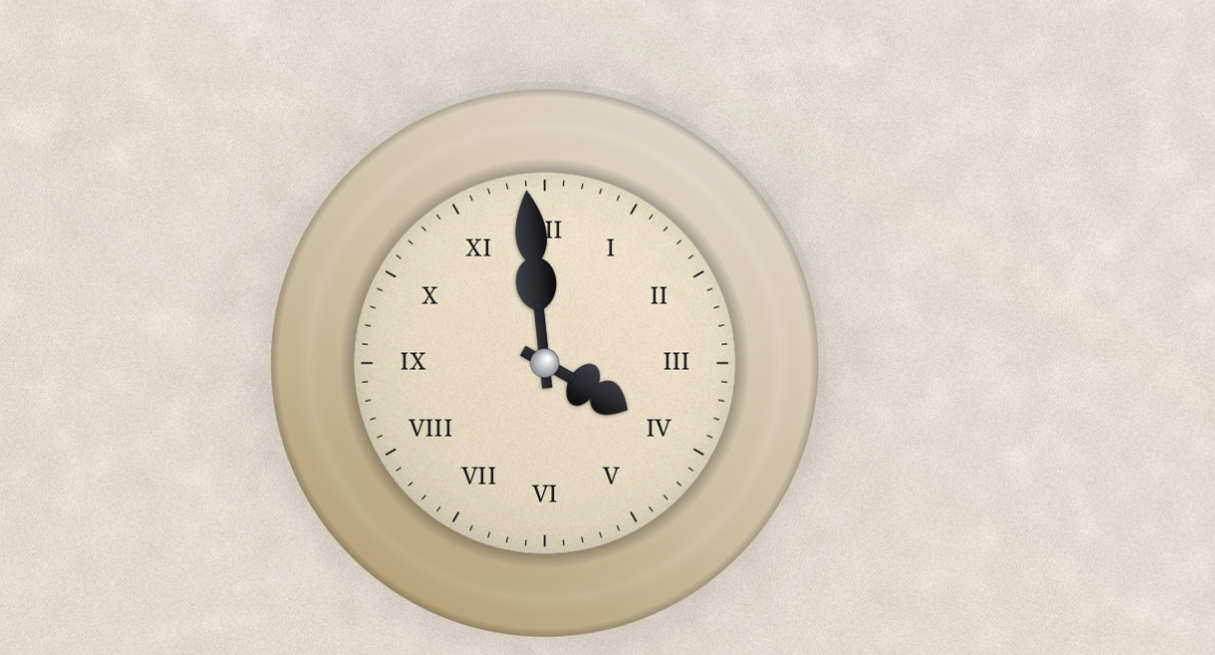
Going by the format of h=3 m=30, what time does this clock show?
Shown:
h=3 m=59
